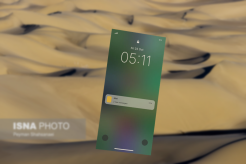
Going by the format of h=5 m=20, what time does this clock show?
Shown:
h=5 m=11
